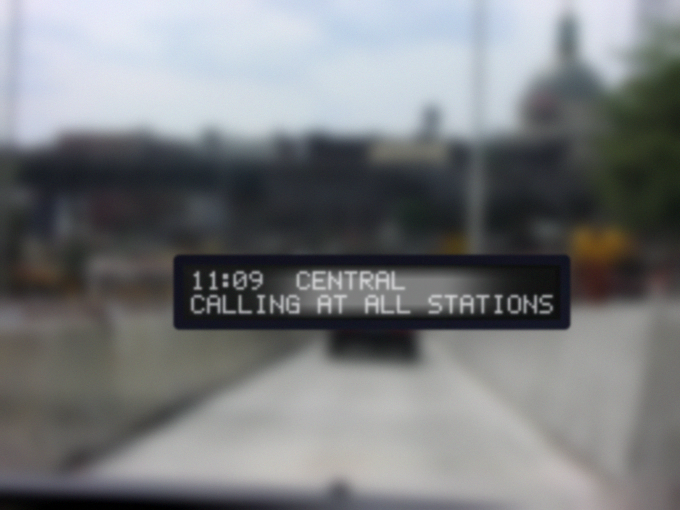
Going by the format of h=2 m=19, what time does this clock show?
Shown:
h=11 m=9
